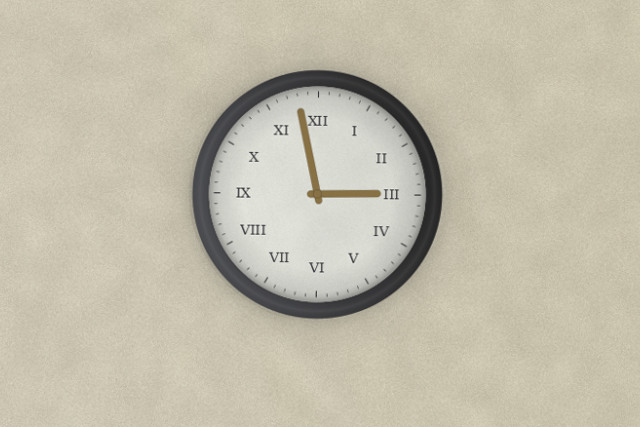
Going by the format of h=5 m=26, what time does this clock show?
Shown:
h=2 m=58
